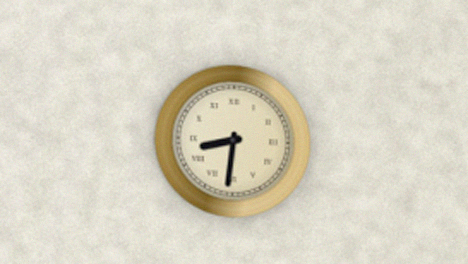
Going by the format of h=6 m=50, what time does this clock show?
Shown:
h=8 m=31
